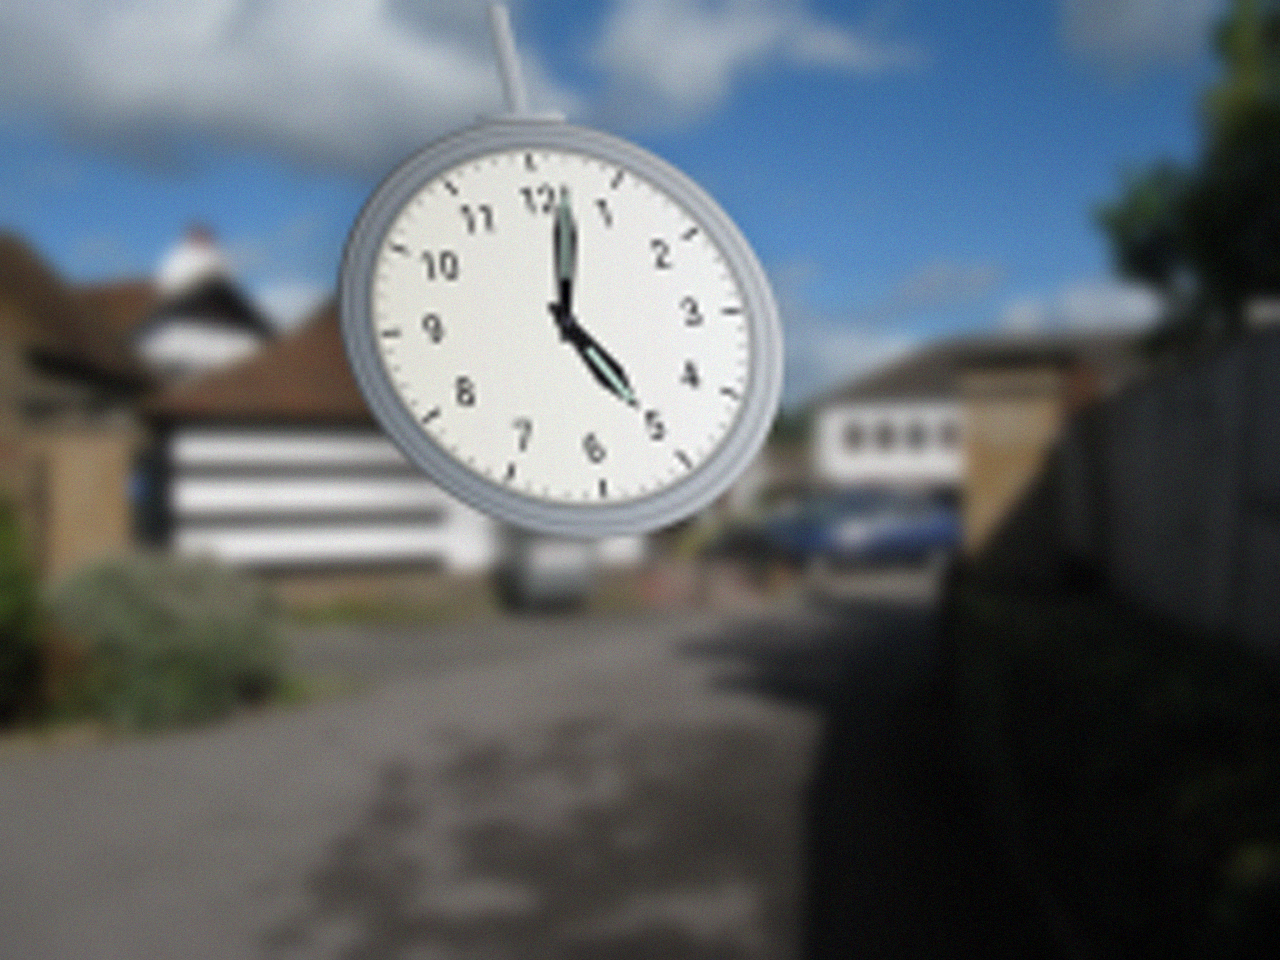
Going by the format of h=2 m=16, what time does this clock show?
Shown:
h=5 m=2
